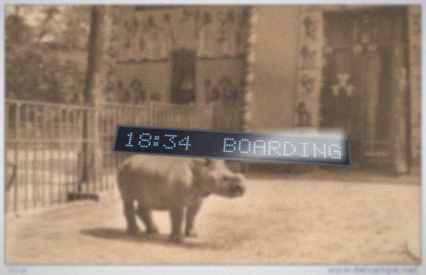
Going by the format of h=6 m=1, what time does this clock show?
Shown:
h=18 m=34
